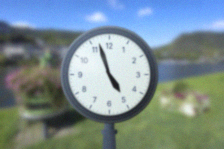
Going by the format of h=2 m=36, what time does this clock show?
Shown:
h=4 m=57
